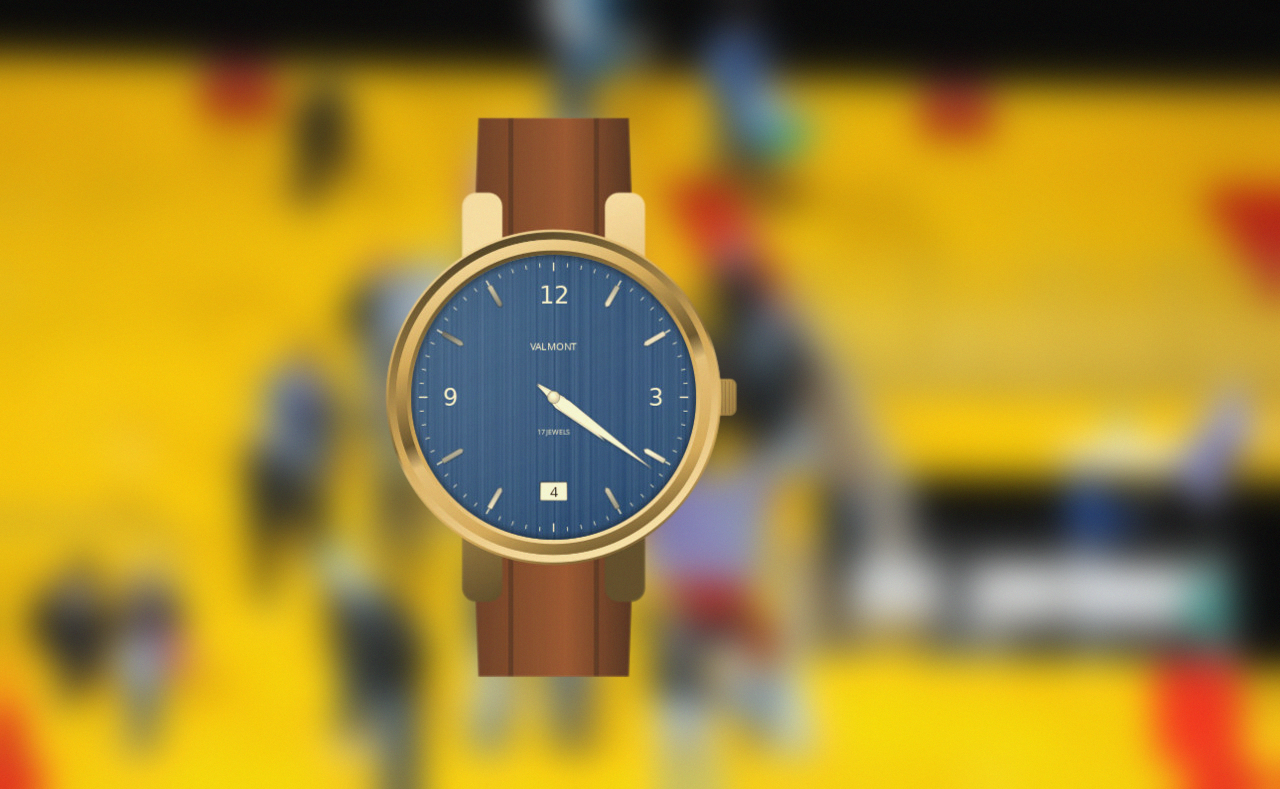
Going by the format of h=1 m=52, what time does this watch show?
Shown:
h=4 m=21
